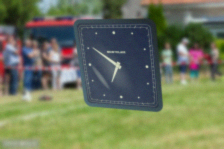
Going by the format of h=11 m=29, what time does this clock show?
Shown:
h=6 m=51
